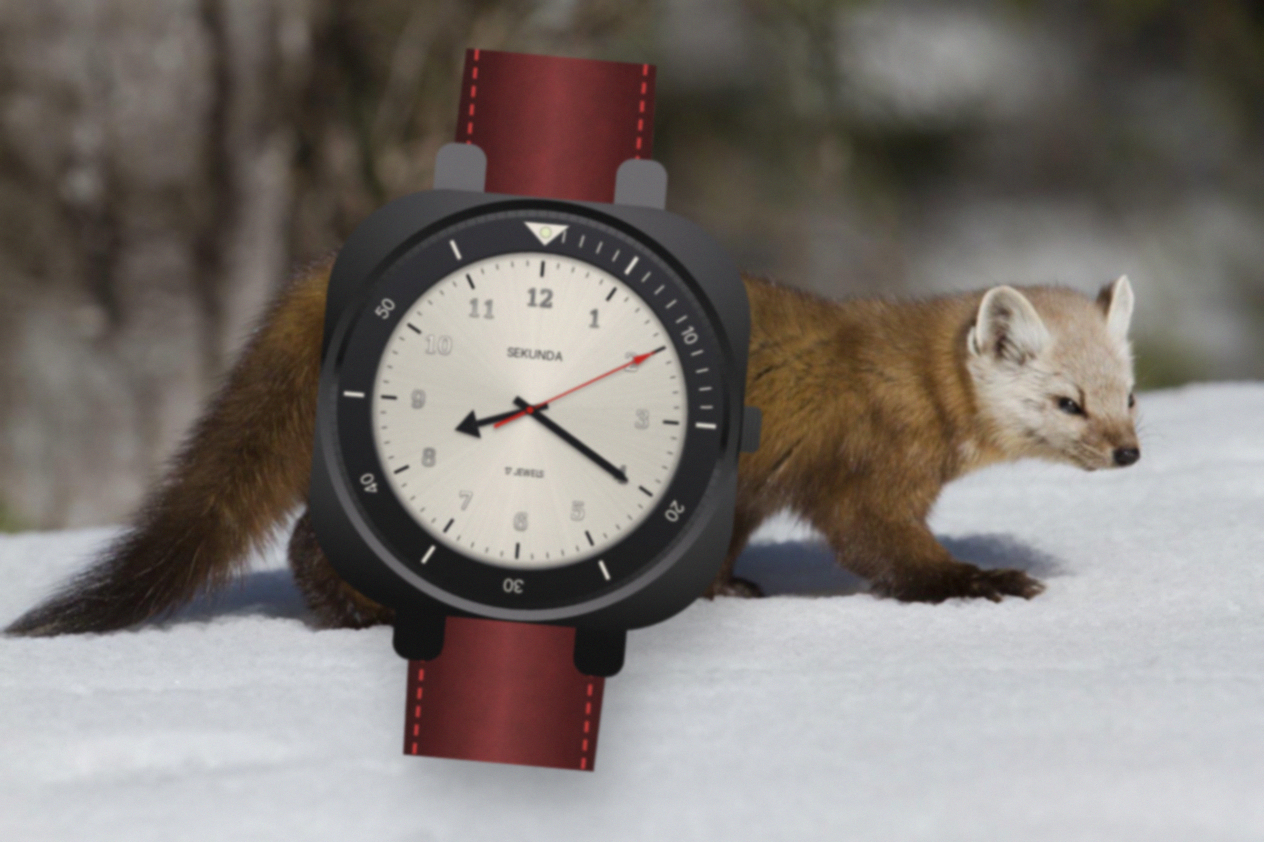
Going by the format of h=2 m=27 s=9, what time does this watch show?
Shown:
h=8 m=20 s=10
